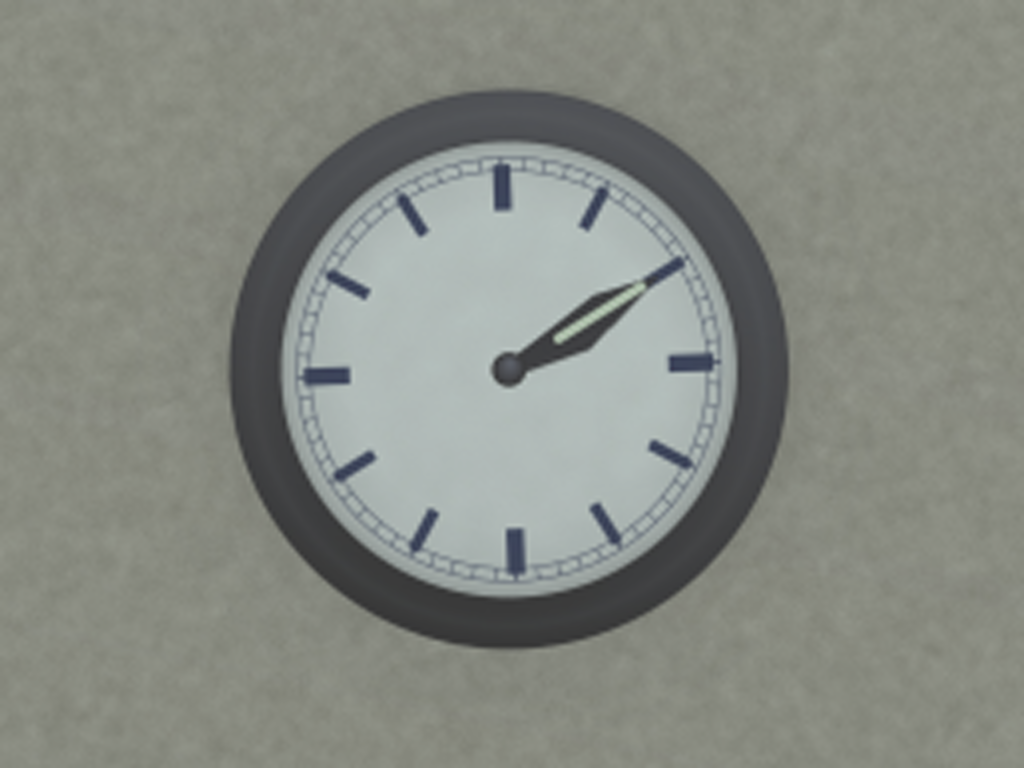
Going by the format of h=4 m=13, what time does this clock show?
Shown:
h=2 m=10
